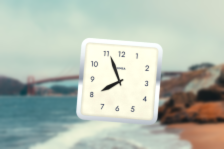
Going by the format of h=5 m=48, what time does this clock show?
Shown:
h=7 m=56
